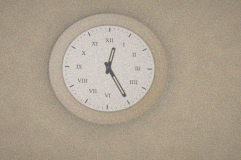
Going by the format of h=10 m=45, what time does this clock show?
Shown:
h=12 m=25
